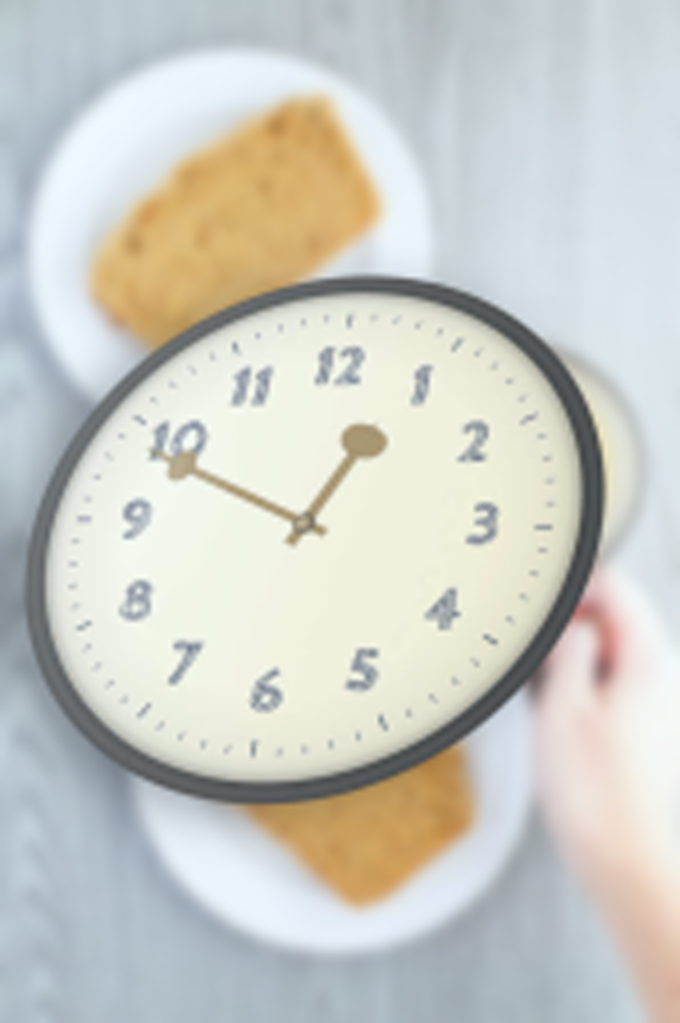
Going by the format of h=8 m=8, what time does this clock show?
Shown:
h=12 m=49
